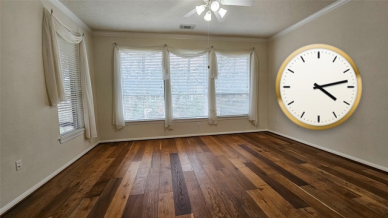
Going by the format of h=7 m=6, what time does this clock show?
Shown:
h=4 m=13
